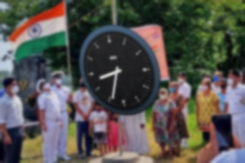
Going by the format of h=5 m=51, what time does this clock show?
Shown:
h=8 m=34
